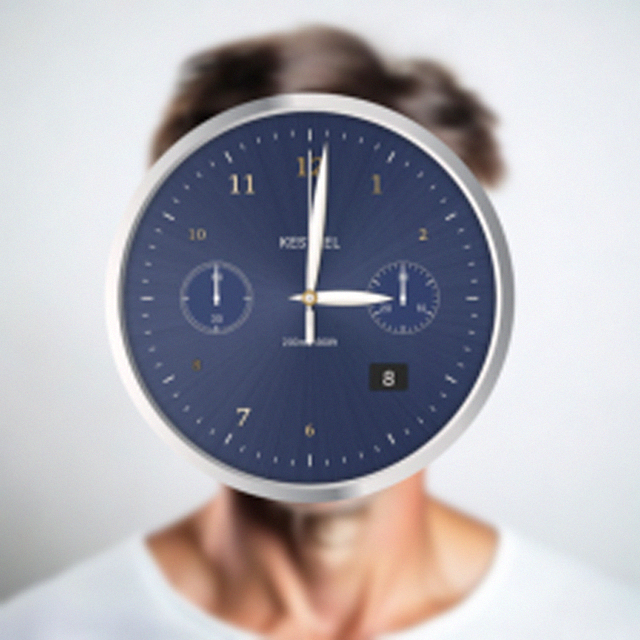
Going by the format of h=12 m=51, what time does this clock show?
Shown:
h=3 m=1
